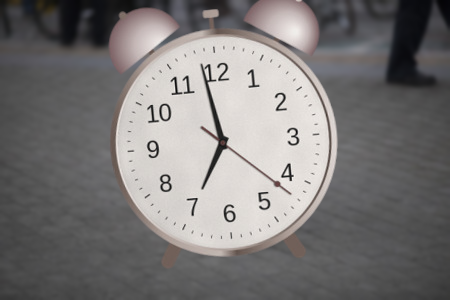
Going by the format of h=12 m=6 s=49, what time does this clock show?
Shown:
h=6 m=58 s=22
